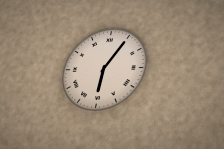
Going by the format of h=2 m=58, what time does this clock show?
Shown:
h=6 m=5
